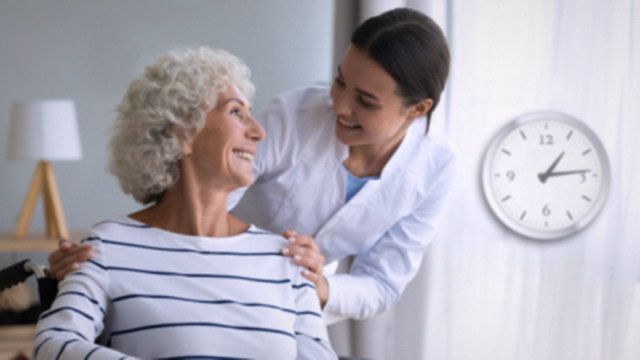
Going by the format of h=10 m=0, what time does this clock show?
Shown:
h=1 m=14
